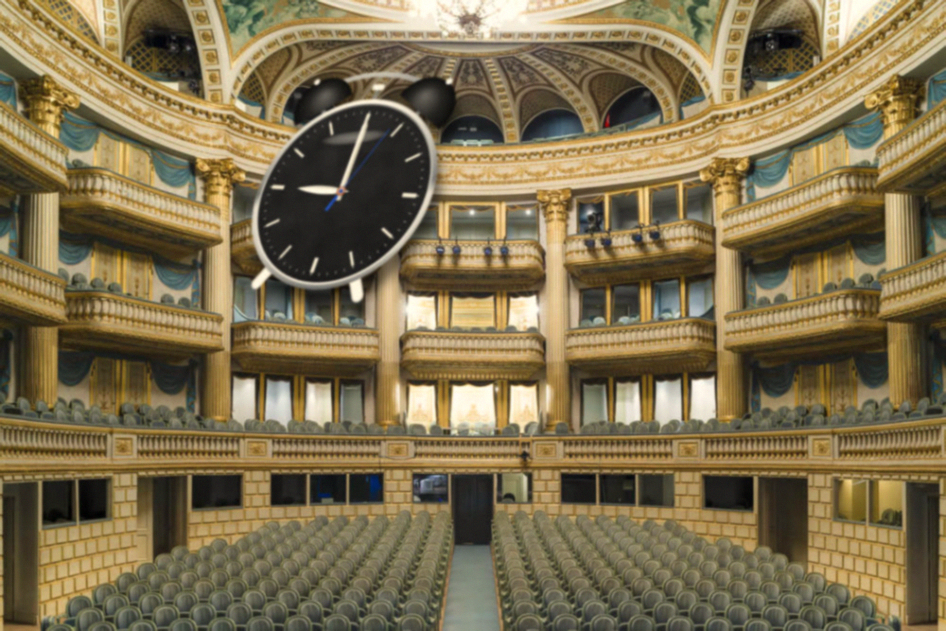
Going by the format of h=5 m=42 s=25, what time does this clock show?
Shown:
h=9 m=0 s=4
